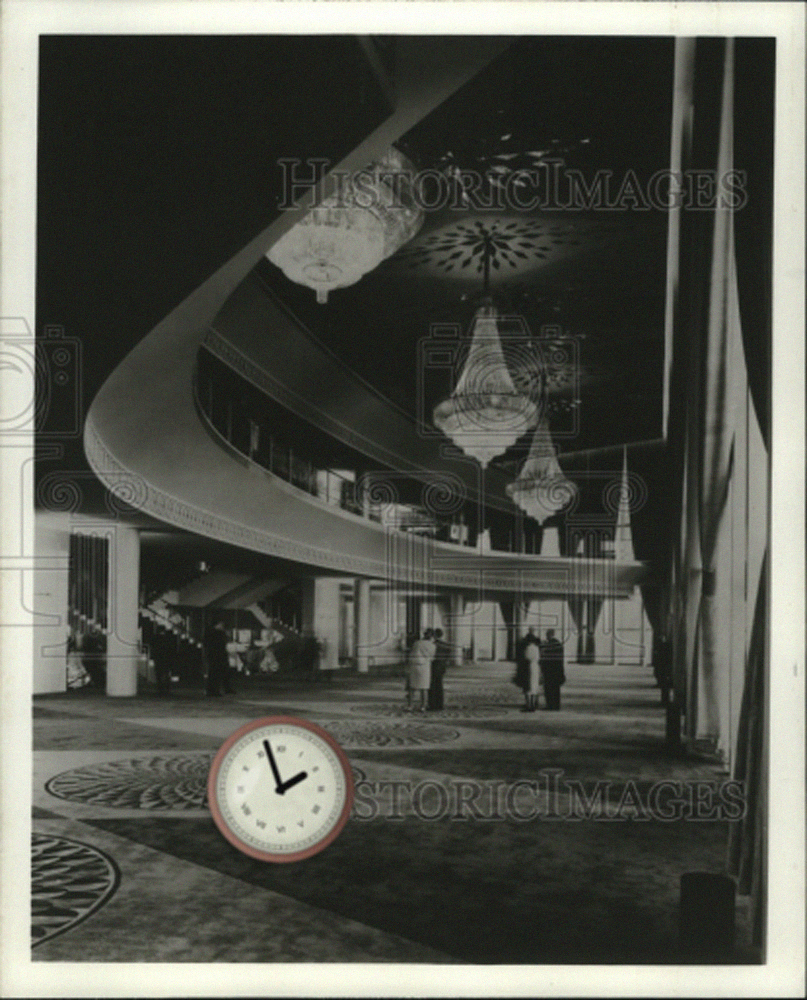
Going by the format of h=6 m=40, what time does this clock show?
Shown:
h=1 m=57
